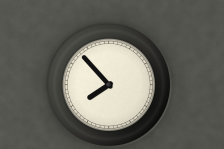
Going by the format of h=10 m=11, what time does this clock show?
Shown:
h=7 m=53
